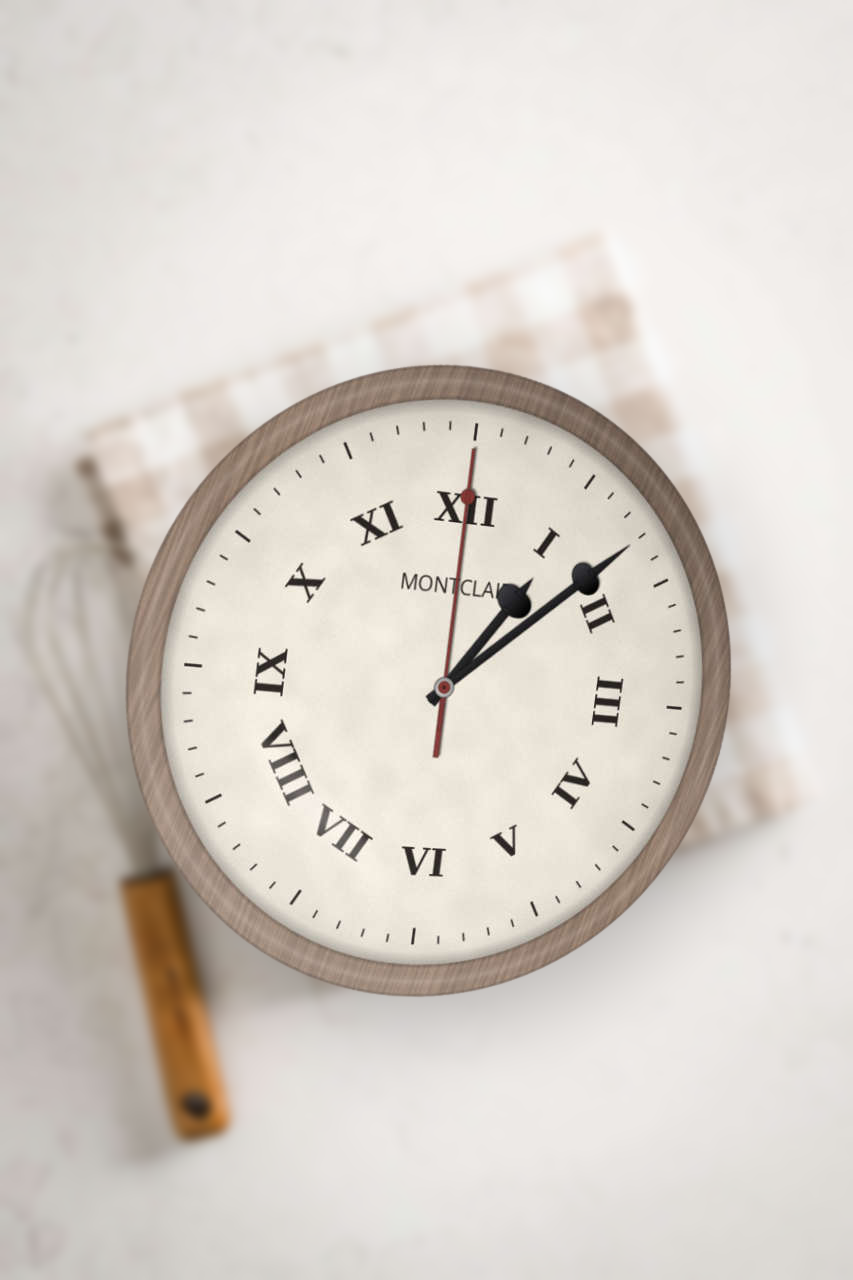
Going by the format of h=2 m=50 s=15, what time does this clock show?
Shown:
h=1 m=8 s=0
